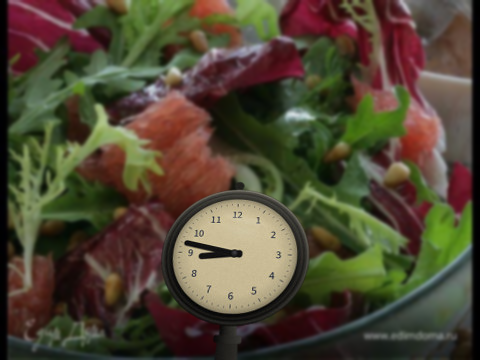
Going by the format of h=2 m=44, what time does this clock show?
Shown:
h=8 m=47
